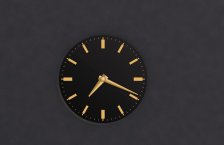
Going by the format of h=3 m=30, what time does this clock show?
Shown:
h=7 m=19
